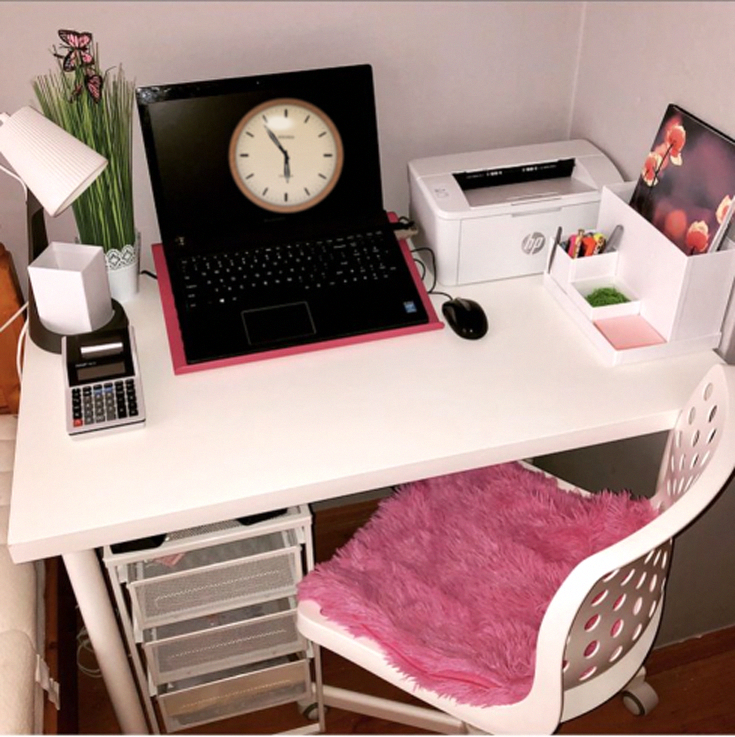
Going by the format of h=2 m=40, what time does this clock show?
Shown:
h=5 m=54
